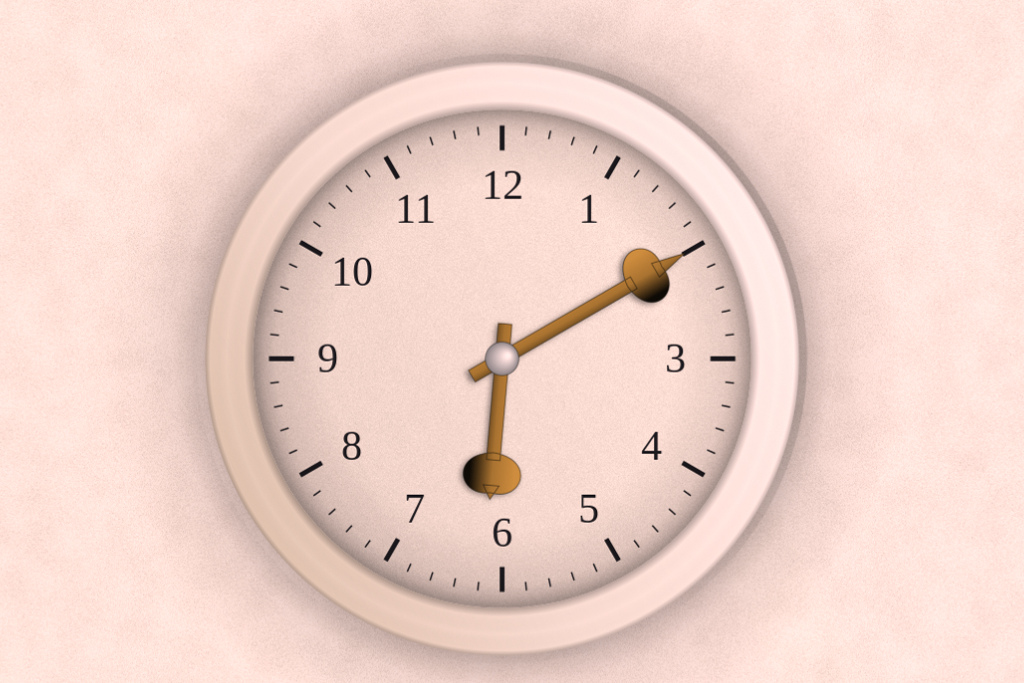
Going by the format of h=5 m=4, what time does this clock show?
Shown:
h=6 m=10
